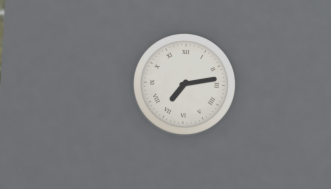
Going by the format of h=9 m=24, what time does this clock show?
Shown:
h=7 m=13
